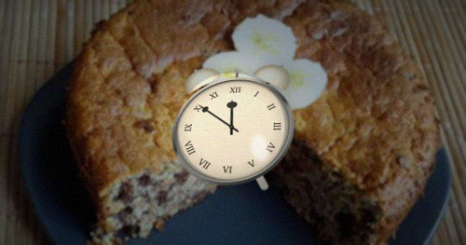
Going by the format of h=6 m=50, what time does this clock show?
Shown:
h=11 m=51
